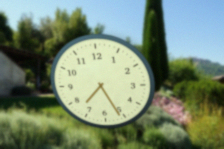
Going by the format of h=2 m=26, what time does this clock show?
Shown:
h=7 m=26
